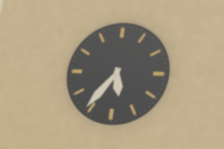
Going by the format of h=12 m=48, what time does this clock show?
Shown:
h=5 m=36
